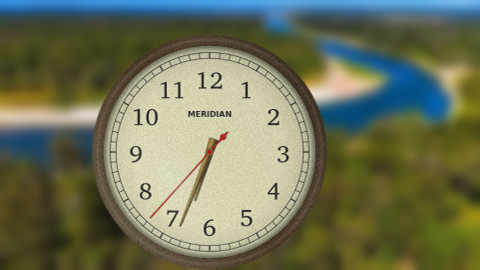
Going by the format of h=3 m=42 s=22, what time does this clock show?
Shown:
h=6 m=33 s=37
